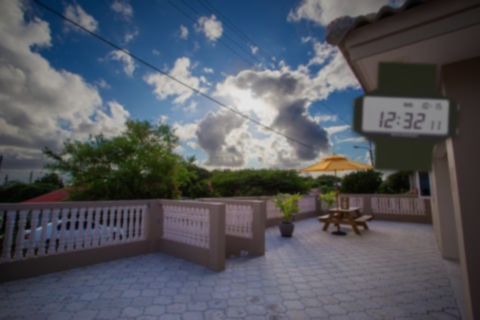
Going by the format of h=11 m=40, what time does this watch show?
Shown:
h=12 m=32
